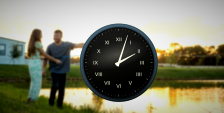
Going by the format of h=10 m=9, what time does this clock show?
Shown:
h=2 m=3
